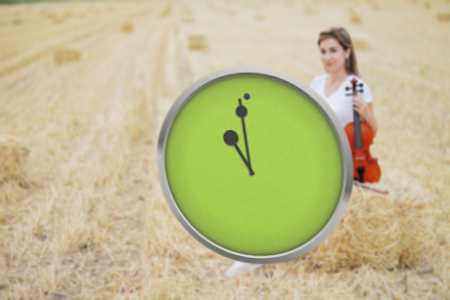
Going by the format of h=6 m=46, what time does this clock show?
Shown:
h=10 m=59
